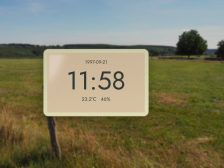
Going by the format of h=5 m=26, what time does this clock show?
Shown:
h=11 m=58
